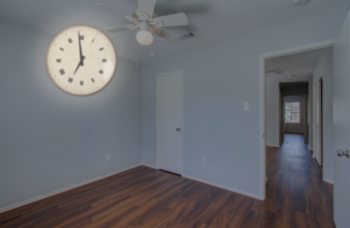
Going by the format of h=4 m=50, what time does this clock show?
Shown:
h=6 m=59
